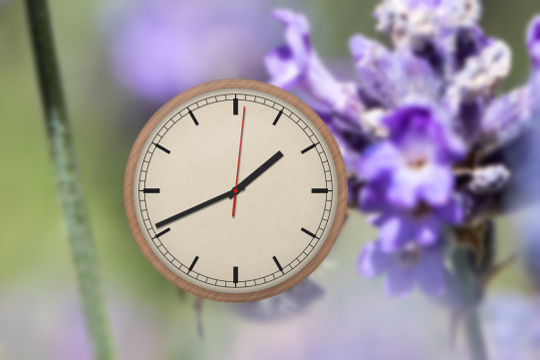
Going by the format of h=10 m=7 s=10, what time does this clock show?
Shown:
h=1 m=41 s=1
